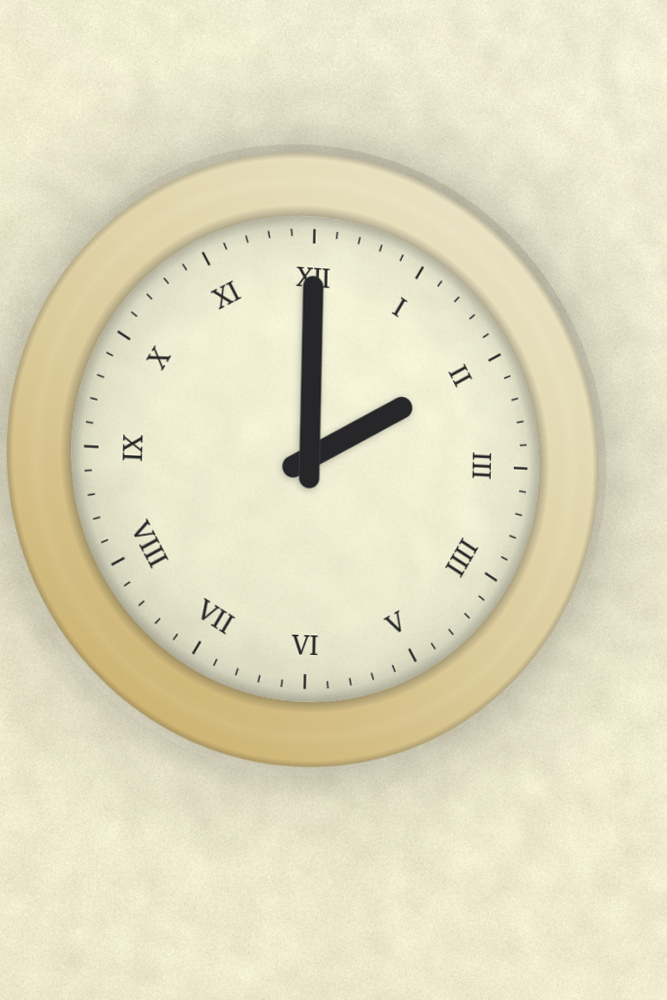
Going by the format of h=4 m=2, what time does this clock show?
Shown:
h=2 m=0
